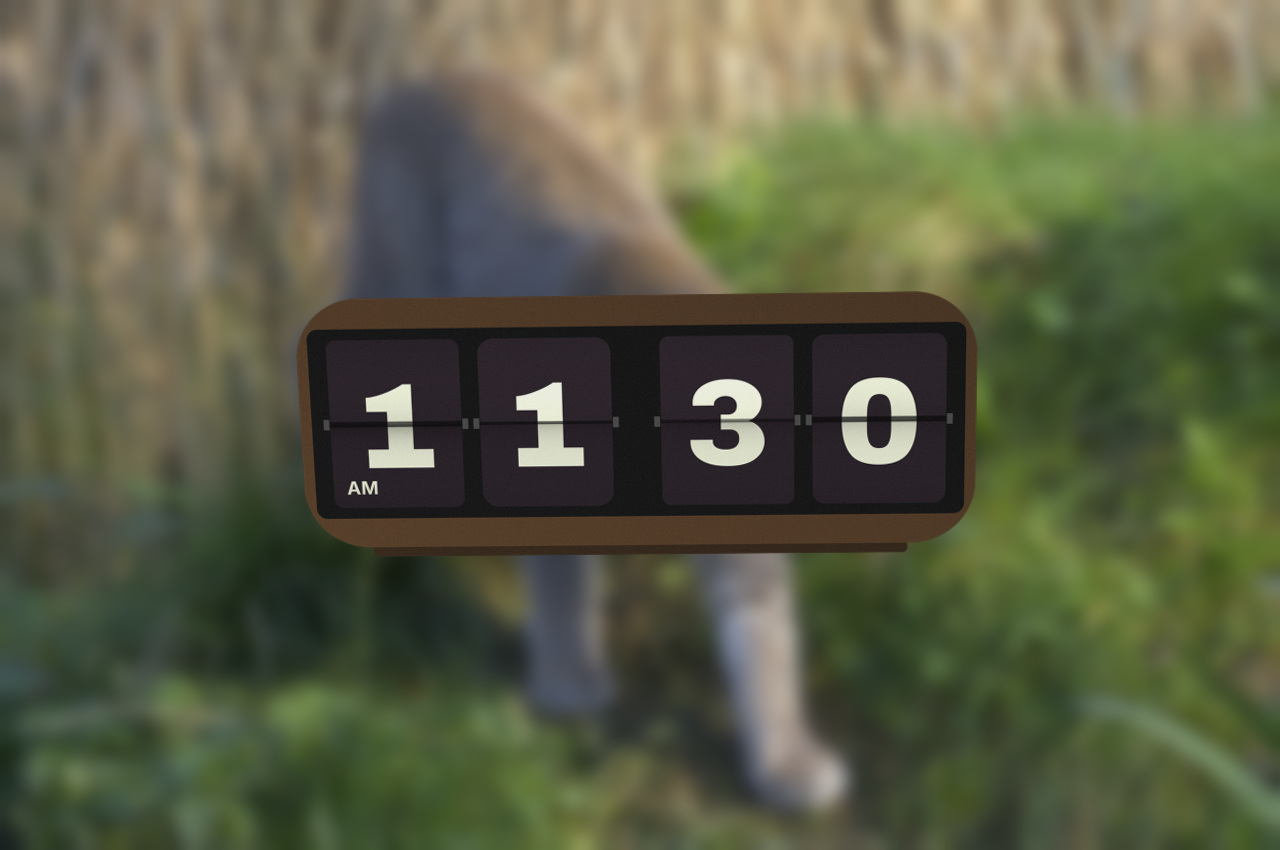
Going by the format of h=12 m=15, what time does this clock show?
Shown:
h=11 m=30
